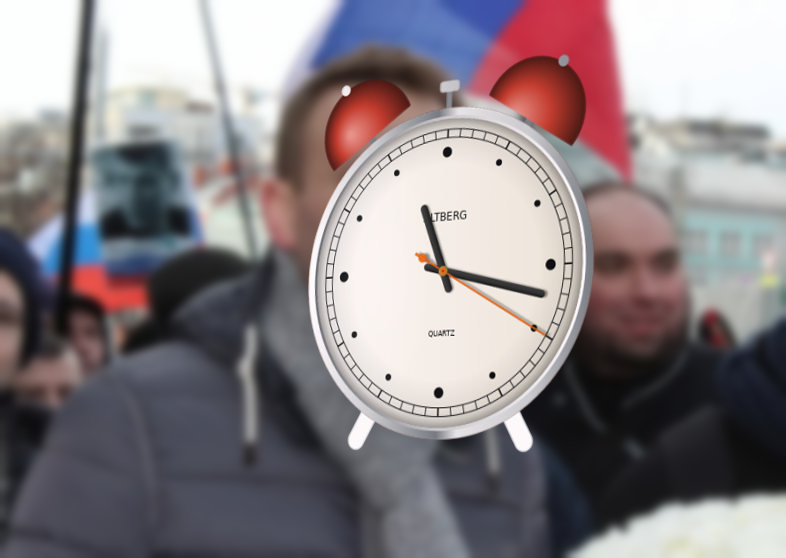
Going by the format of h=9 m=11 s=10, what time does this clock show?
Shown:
h=11 m=17 s=20
